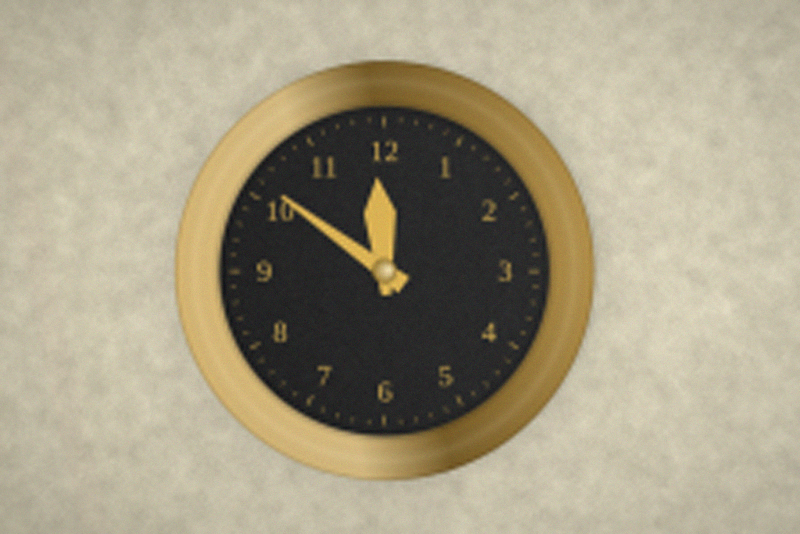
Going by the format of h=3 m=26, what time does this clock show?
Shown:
h=11 m=51
